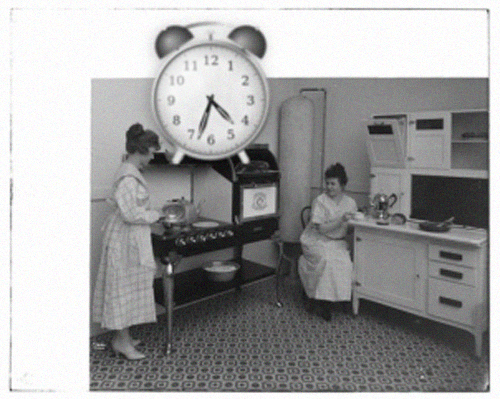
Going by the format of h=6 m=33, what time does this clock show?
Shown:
h=4 m=33
